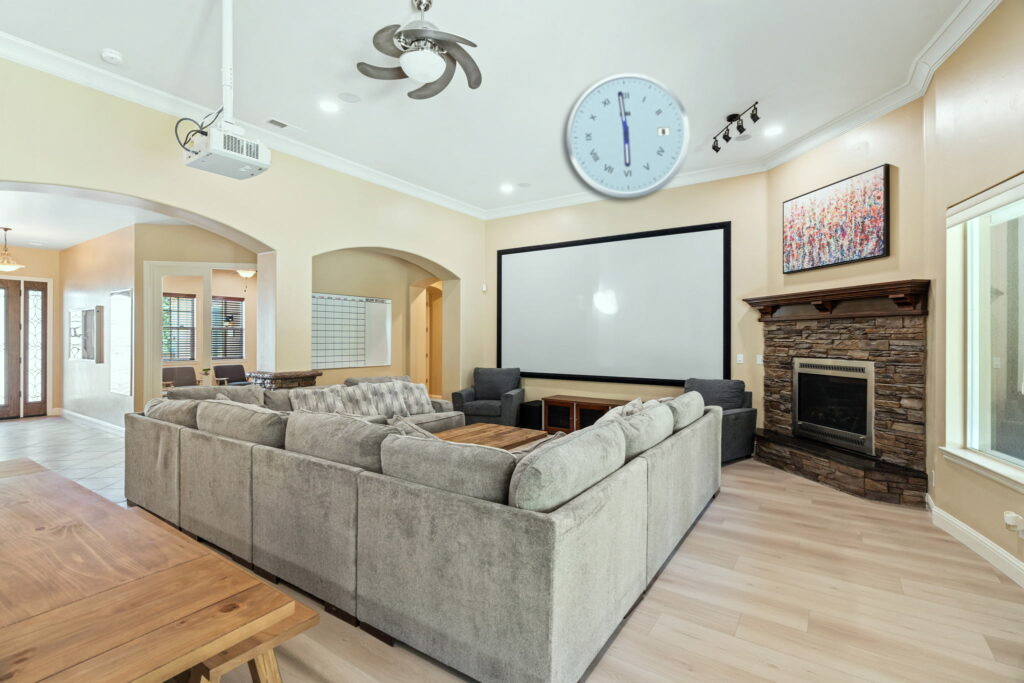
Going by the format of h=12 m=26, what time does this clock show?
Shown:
h=5 m=59
